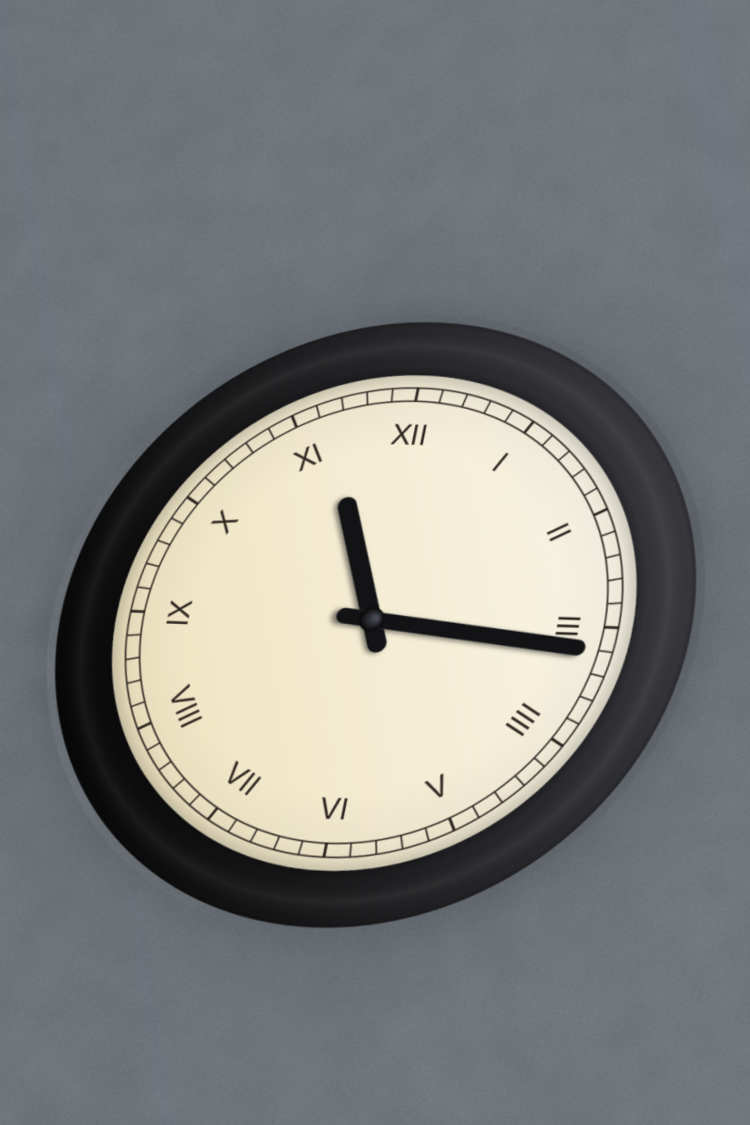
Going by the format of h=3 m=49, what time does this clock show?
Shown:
h=11 m=16
